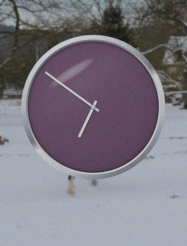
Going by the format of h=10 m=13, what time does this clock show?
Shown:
h=6 m=51
